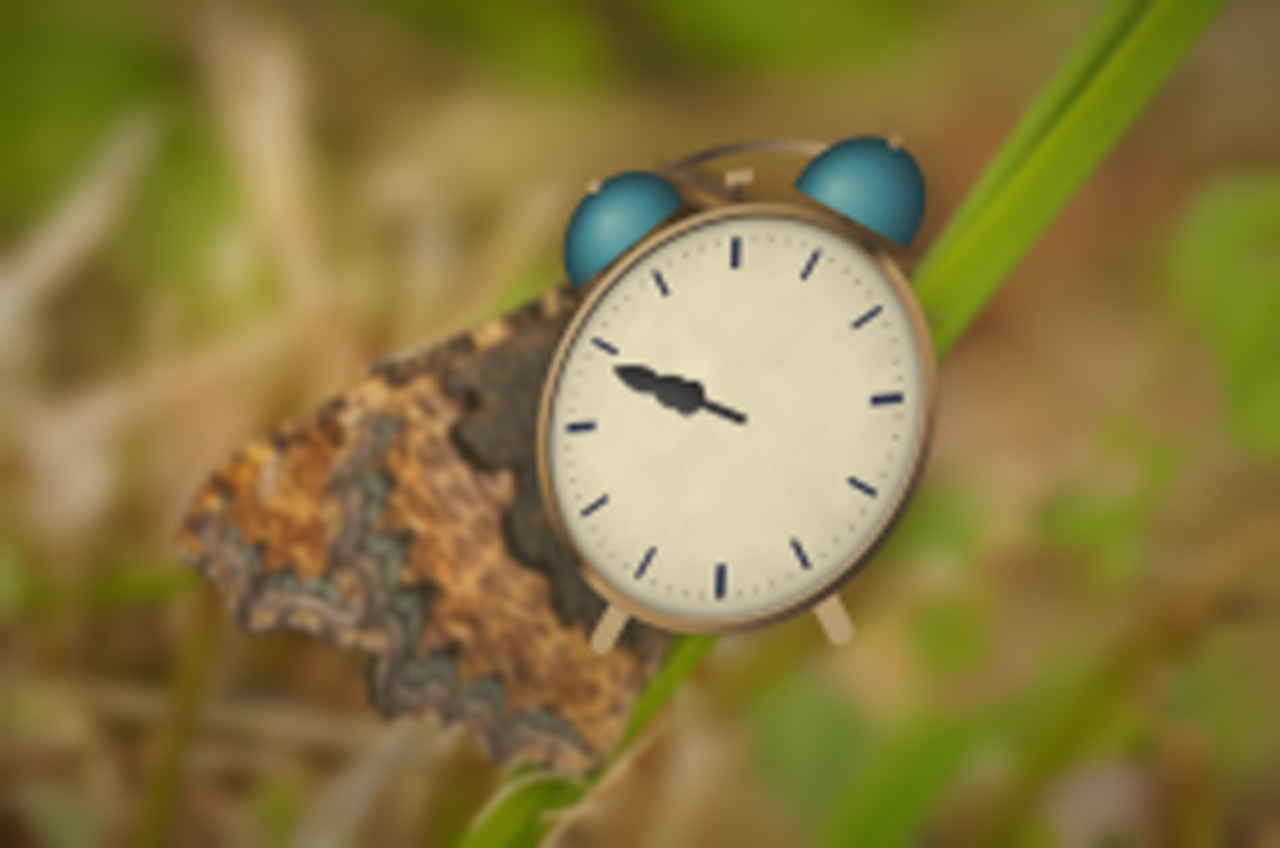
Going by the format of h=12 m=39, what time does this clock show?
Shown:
h=9 m=49
